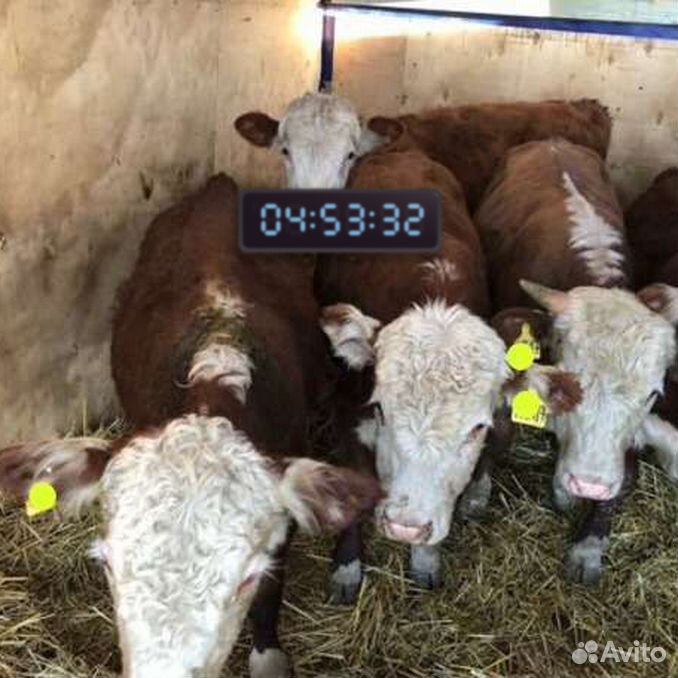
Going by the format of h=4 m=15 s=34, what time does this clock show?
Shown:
h=4 m=53 s=32
